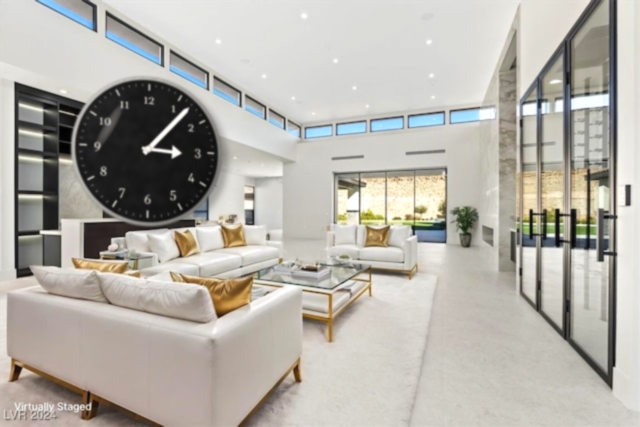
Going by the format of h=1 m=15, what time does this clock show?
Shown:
h=3 m=7
